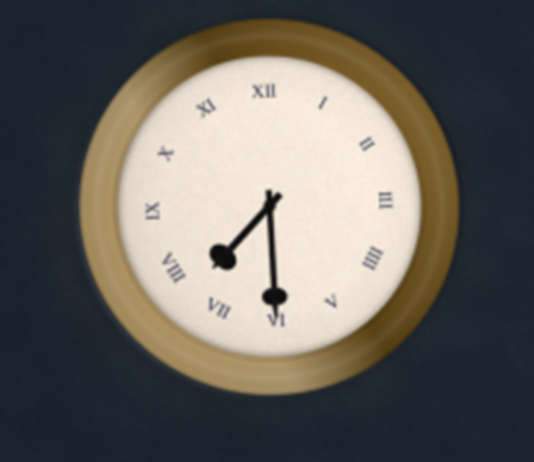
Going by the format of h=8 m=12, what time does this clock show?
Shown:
h=7 m=30
